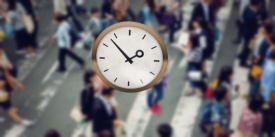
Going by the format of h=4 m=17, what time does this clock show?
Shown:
h=1 m=53
